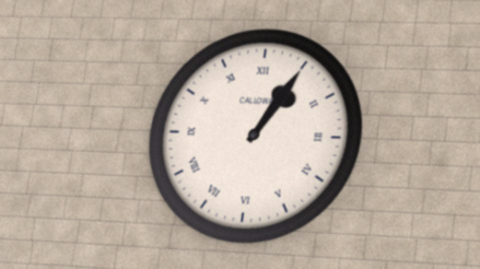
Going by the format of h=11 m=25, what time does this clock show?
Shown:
h=1 m=5
